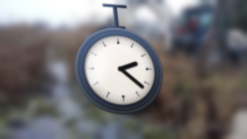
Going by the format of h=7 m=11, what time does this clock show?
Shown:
h=2 m=22
